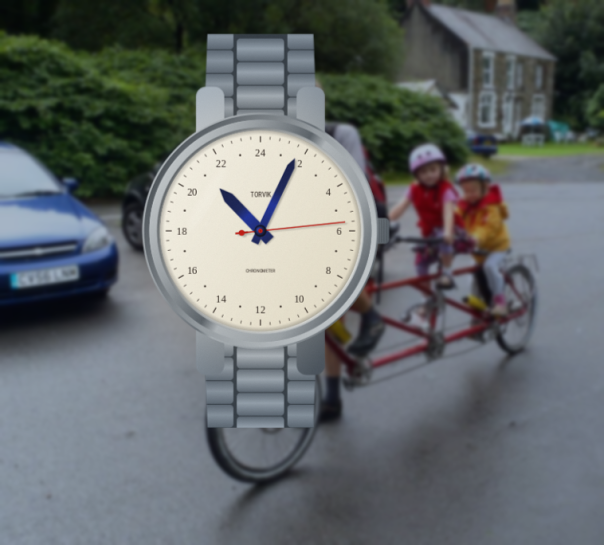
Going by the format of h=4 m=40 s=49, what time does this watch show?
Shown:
h=21 m=4 s=14
